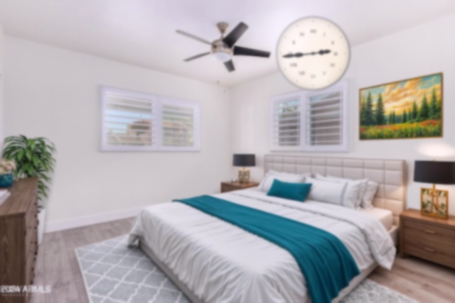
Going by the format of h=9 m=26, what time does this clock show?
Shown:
h=2 m=44
